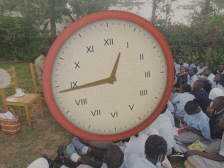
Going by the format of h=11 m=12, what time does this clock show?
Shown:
h=12 m=44
